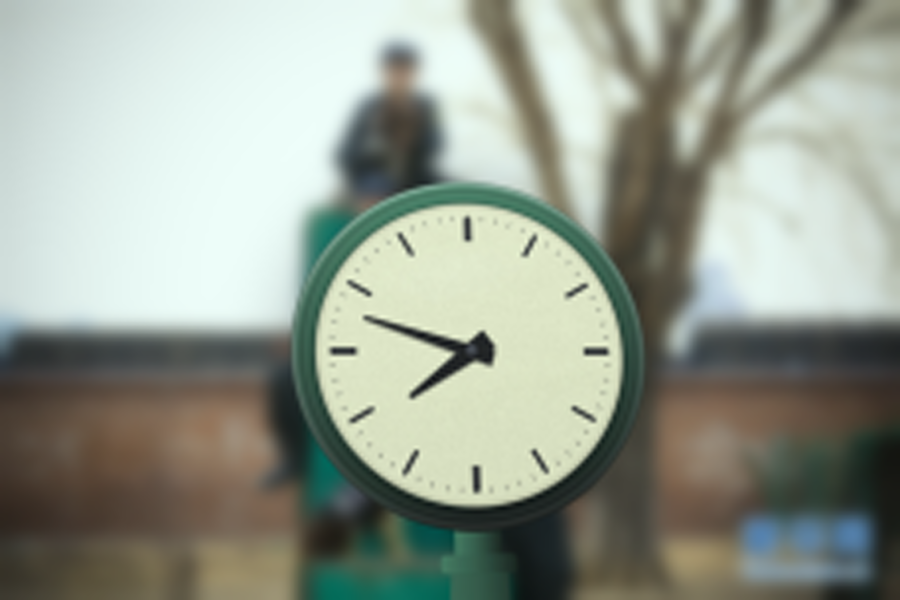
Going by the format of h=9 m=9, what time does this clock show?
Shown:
h=7 m=48
